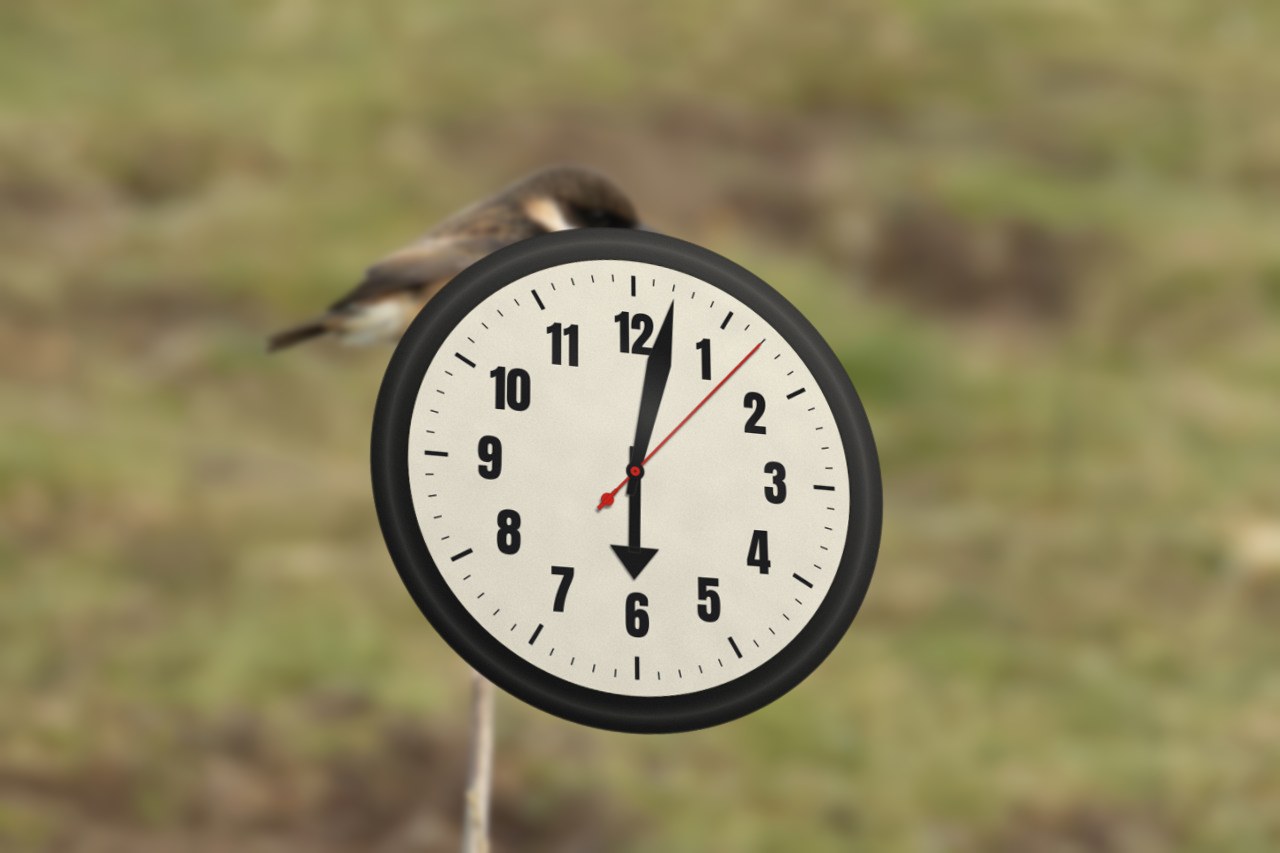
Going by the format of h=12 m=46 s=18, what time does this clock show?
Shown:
h=6 m=2 s=7
